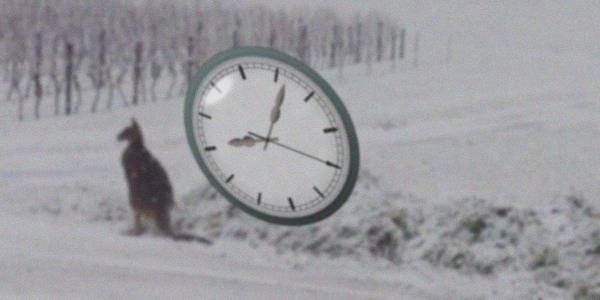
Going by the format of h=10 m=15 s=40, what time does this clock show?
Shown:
h=9 m=6 s=20
